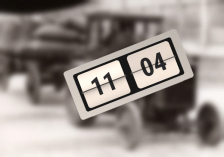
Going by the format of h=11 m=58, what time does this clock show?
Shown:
h=11 m=4
